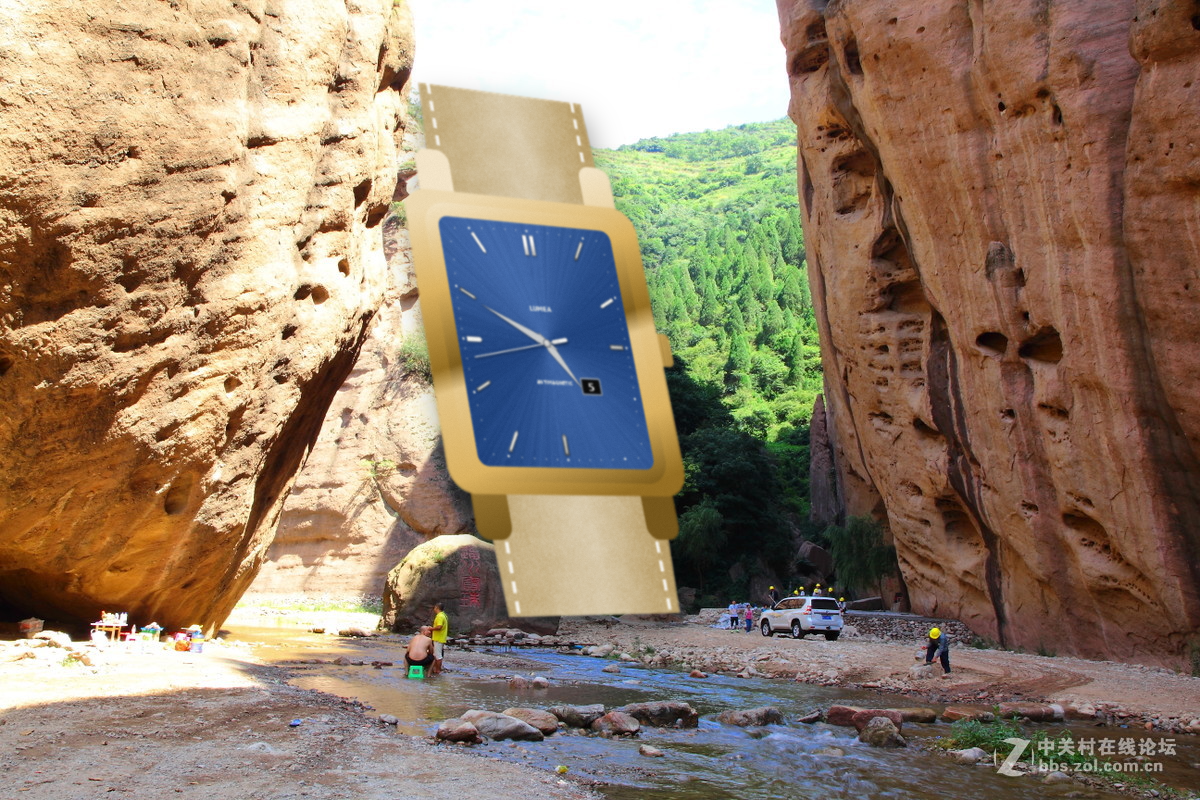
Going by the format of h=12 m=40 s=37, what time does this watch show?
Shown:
h=4 m=49 s=43
